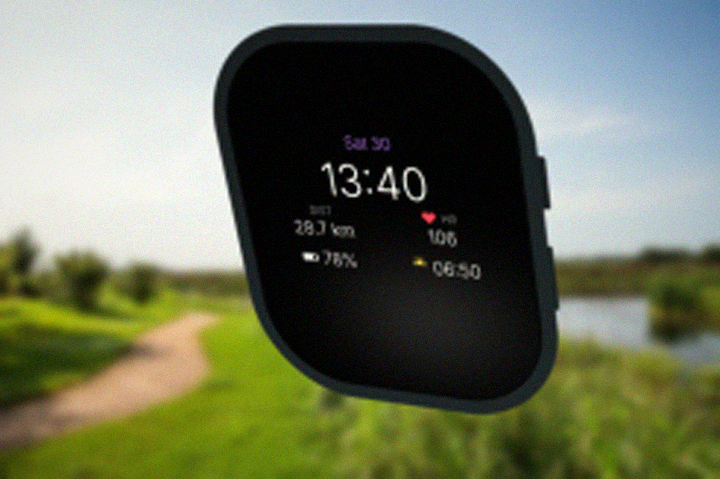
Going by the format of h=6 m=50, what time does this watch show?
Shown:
h=13 m=40
